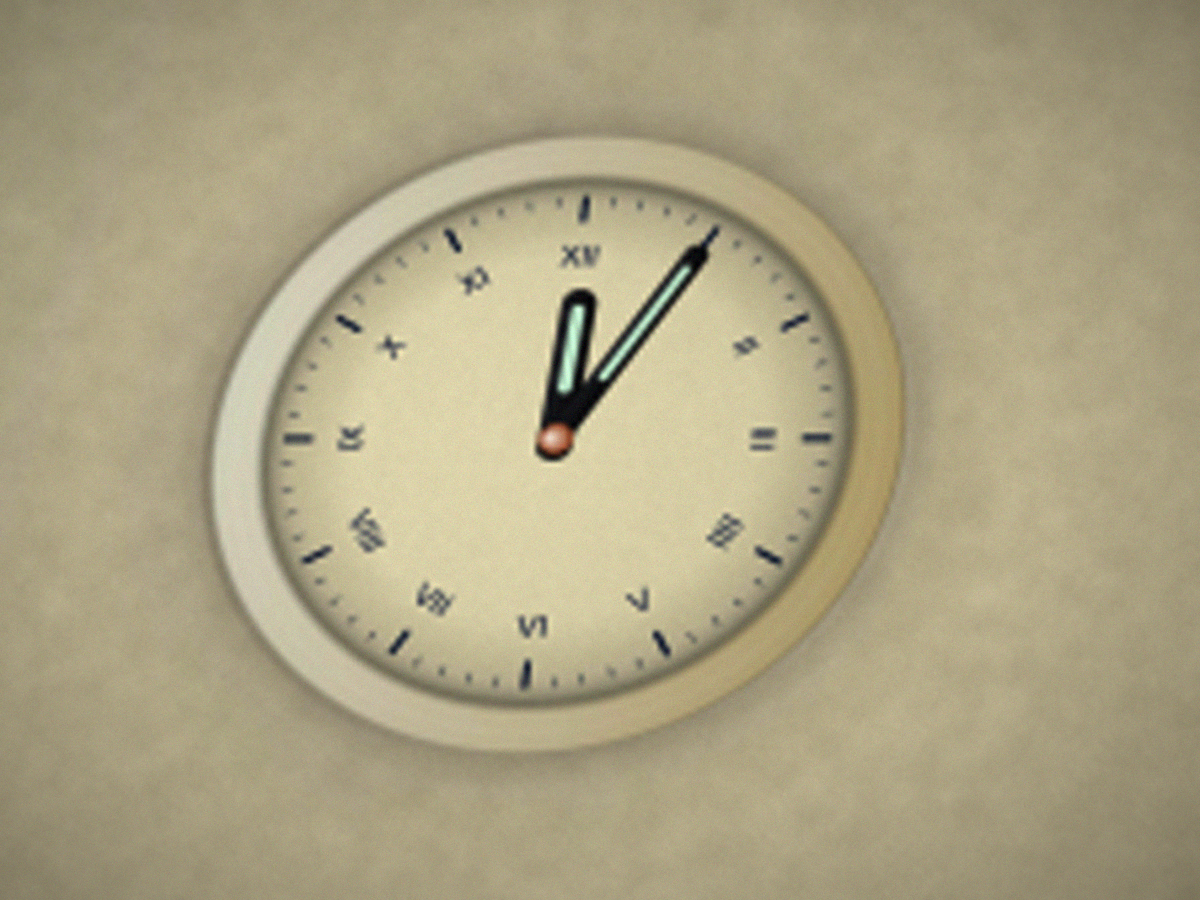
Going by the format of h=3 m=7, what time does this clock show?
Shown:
h=12 m=5
